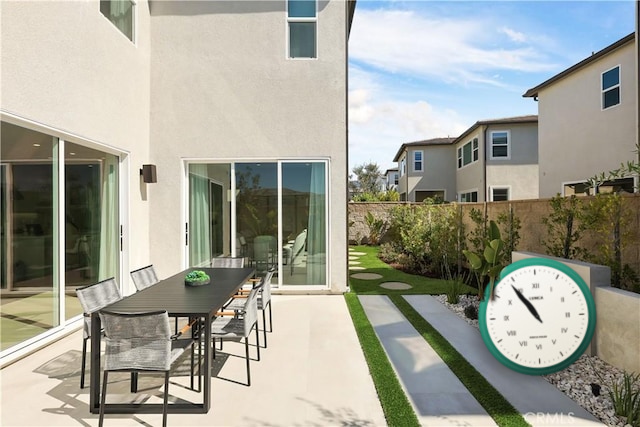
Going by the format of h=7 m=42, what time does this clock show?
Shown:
h=10 m=54
